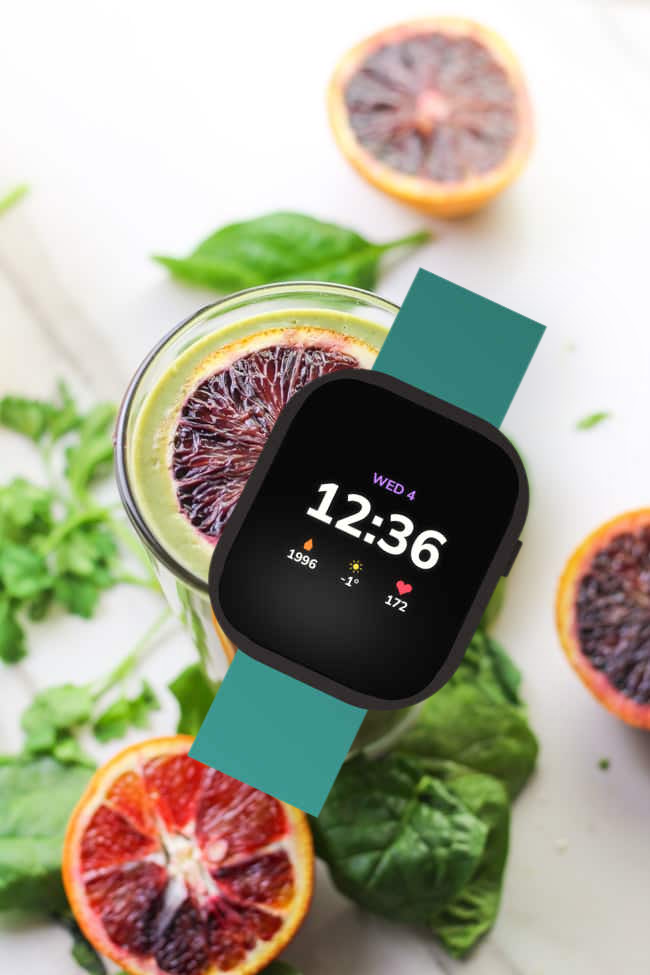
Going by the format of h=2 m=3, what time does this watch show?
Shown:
h=12 m=36
